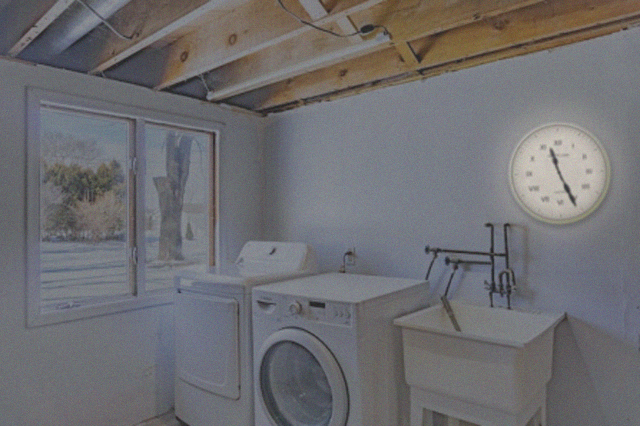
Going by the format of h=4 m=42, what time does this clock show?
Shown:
h=11 m=26
